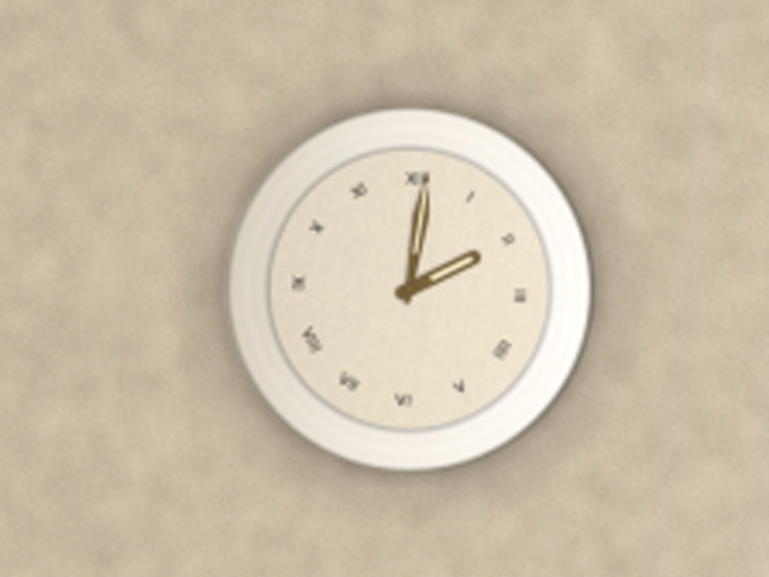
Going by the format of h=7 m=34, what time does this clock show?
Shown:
h=2 m=1
